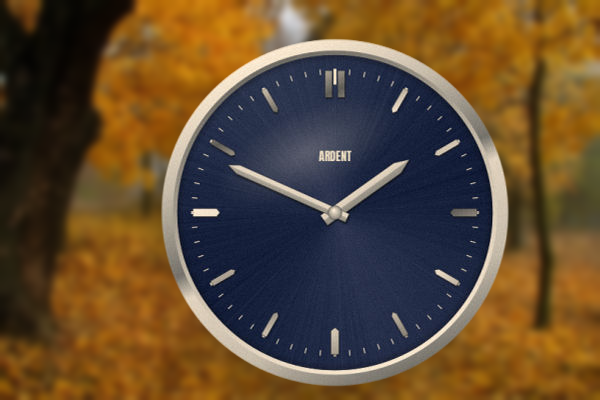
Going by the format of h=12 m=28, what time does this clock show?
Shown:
h=1 m=49
